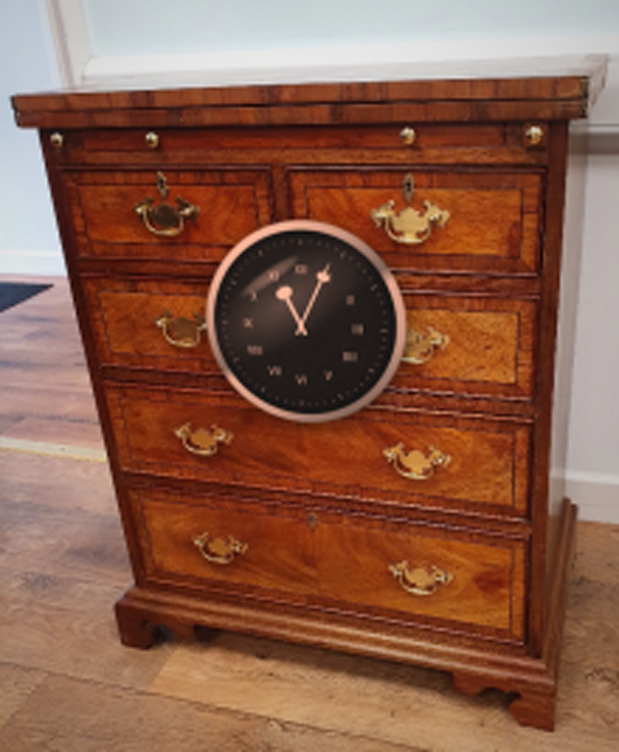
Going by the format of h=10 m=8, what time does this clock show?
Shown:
h=11 m=4
